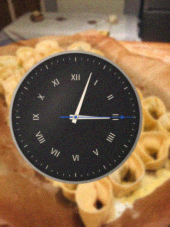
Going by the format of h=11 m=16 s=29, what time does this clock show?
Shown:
h=3 m=3 s=15
